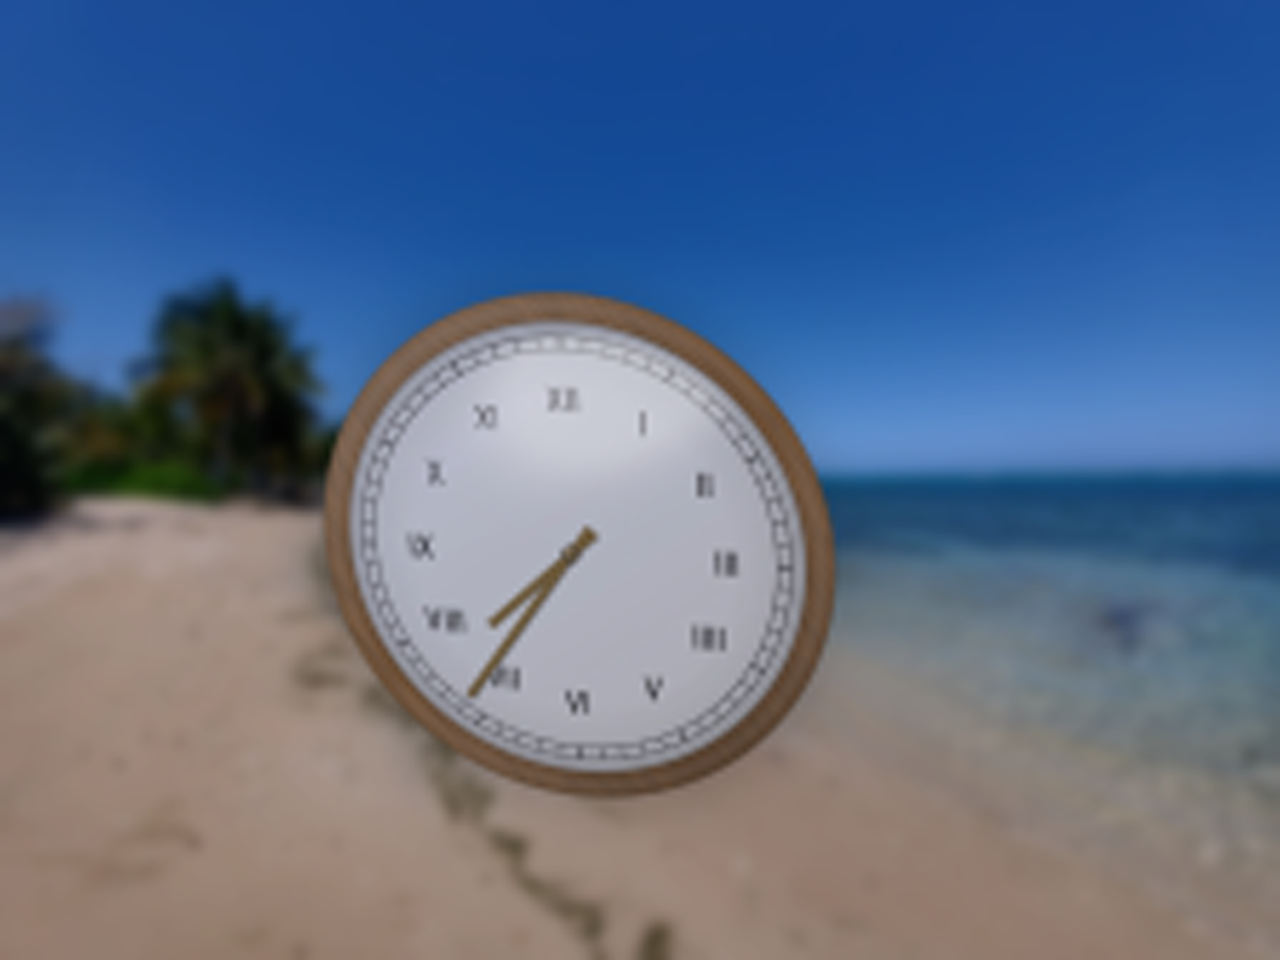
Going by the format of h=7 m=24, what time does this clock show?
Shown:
h=7 m=36
